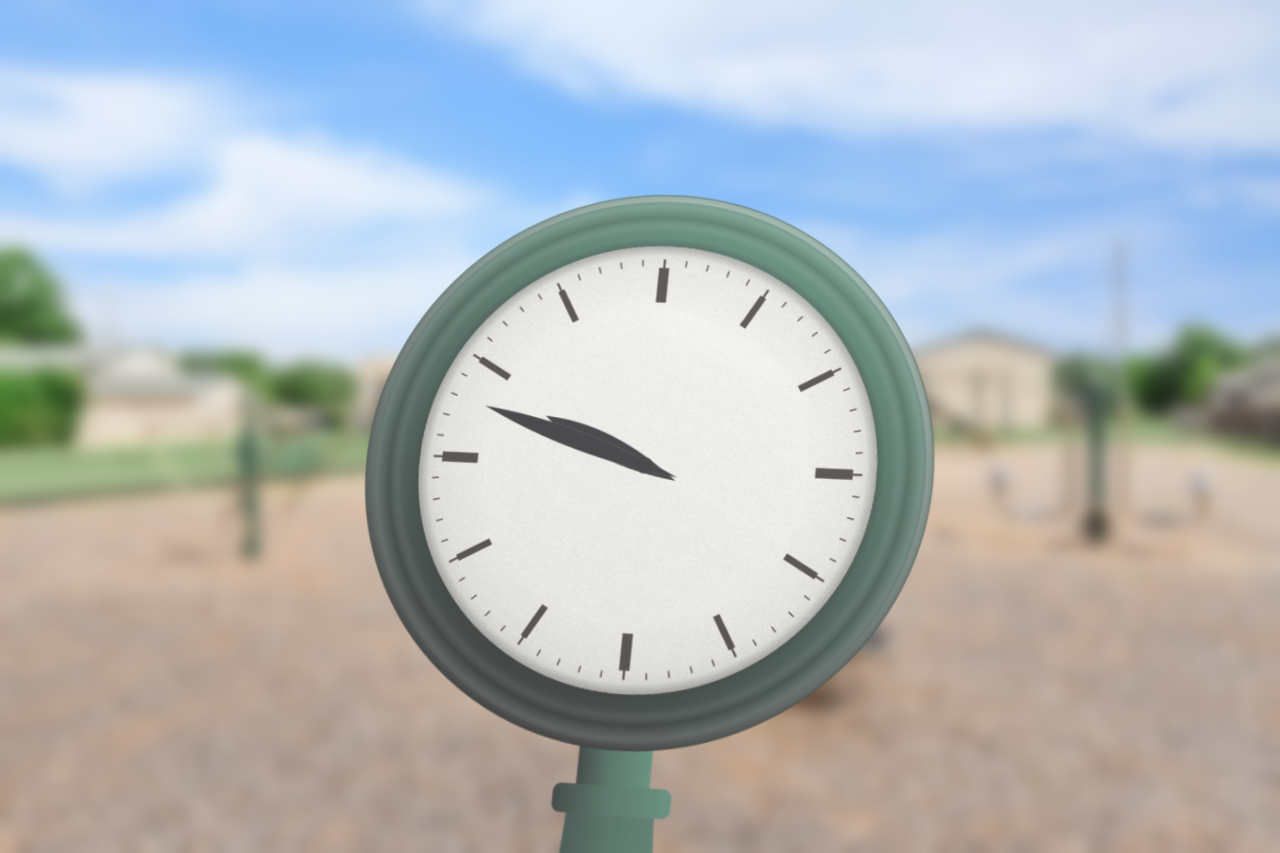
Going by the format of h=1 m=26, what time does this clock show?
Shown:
h=9 m=48
